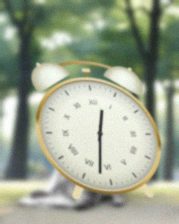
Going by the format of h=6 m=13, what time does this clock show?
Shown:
h=12 m=32
